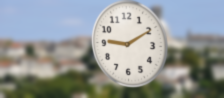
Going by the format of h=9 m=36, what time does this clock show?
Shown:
h=9 m=10
